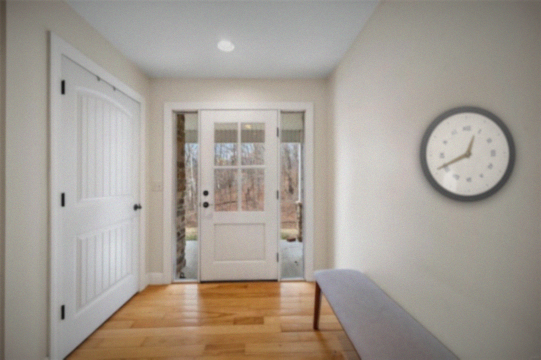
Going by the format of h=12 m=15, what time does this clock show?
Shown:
h=12 m=41
